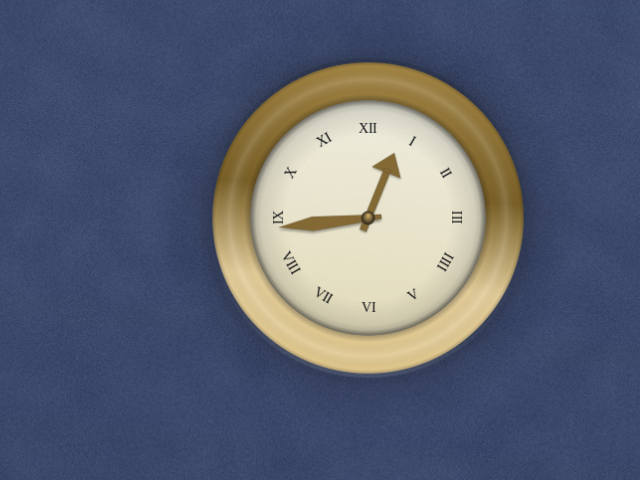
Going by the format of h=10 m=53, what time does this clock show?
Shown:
h=12 m=44
